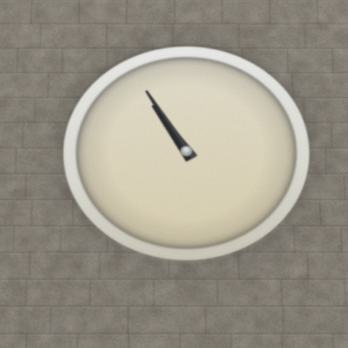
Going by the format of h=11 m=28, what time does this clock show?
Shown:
h=10 m=55
